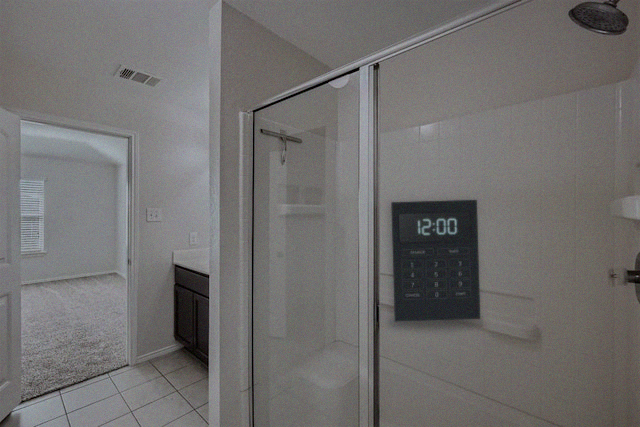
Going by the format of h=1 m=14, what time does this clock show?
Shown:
h=12 m=0
